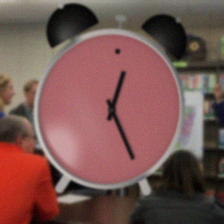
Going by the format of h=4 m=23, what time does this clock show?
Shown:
h=12 m=25
